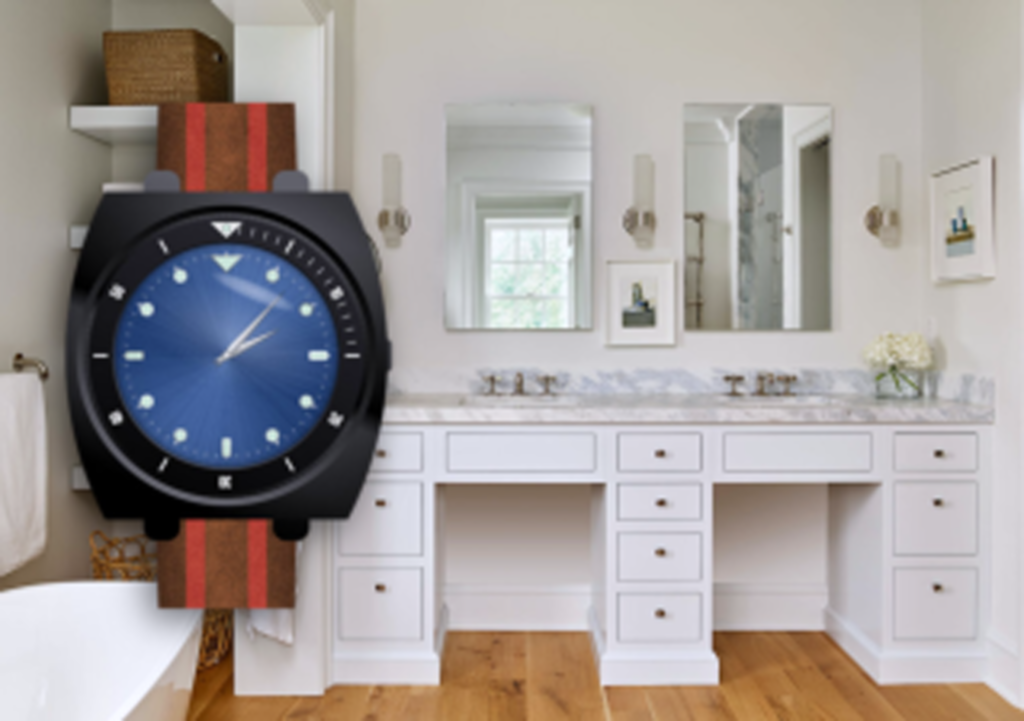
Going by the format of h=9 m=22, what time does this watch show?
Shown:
h=2 m=7
